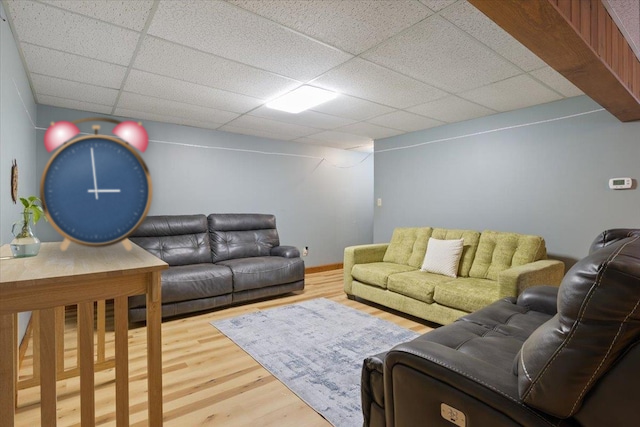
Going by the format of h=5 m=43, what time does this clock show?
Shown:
h=2 m=59
